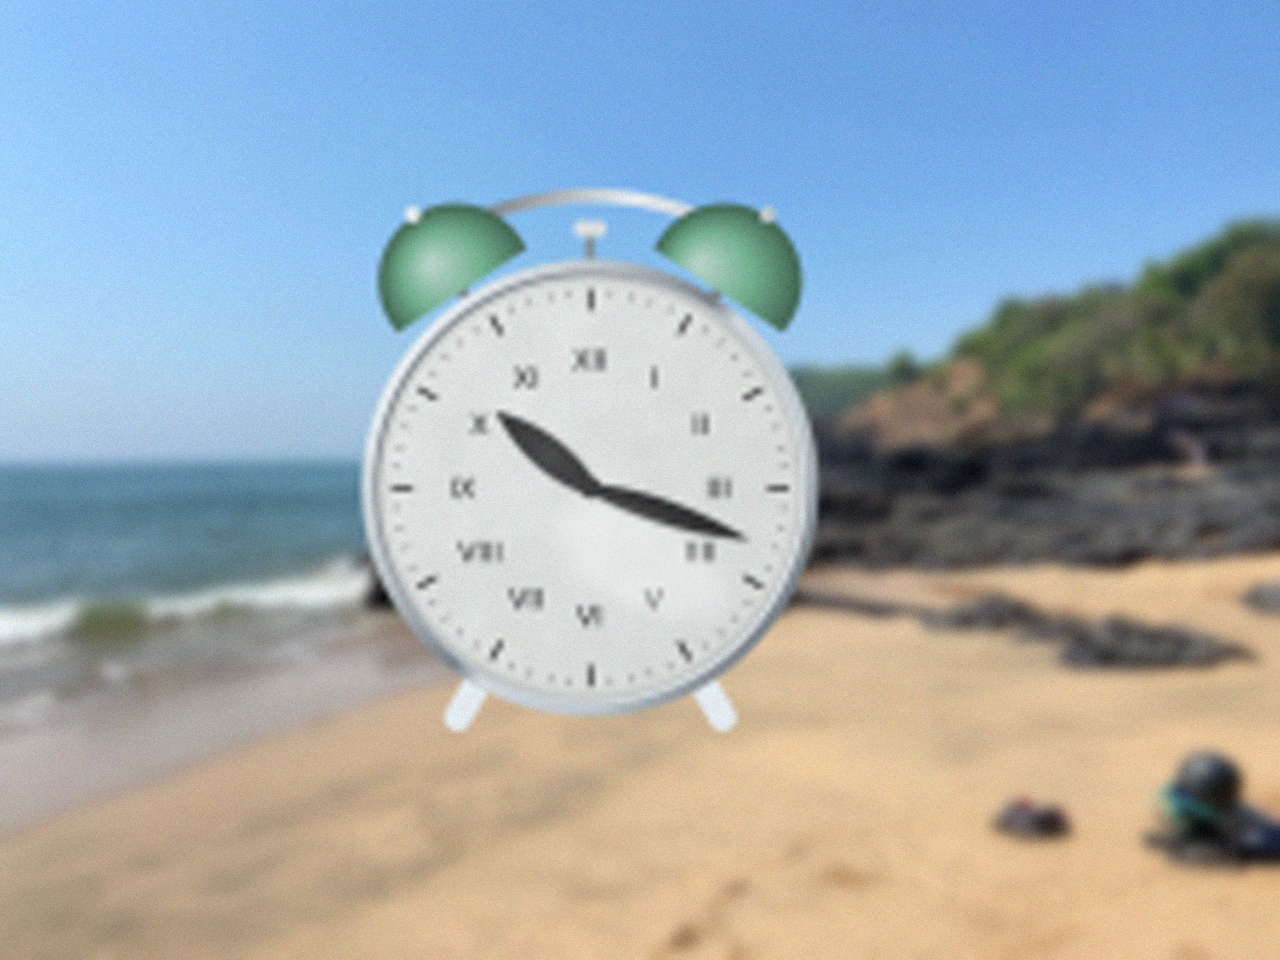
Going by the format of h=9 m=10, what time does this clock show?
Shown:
h=10 m=18
